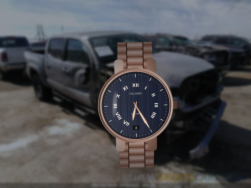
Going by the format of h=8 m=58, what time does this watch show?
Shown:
h=6 m=25
